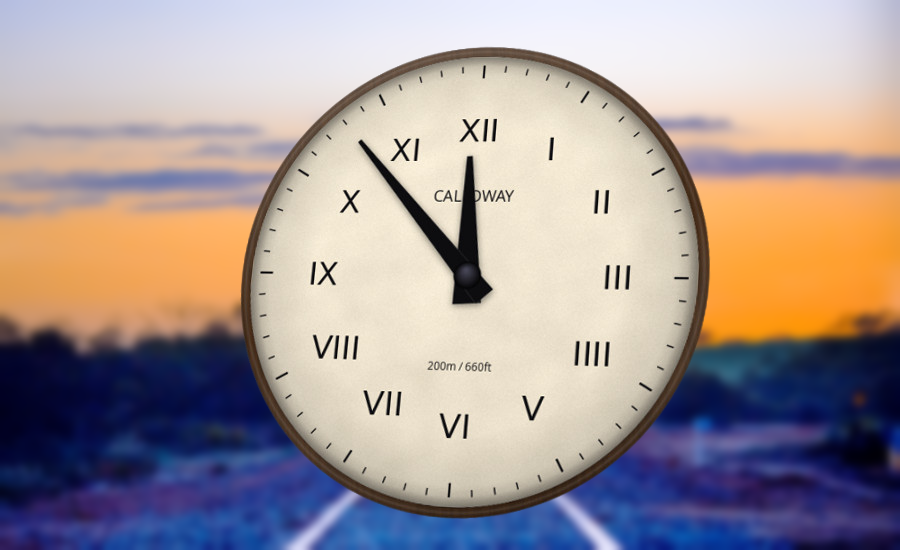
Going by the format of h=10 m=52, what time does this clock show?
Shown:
h=11 m=53
